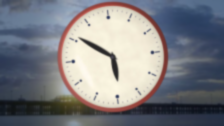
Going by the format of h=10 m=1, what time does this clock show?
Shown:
h=5 m=51
